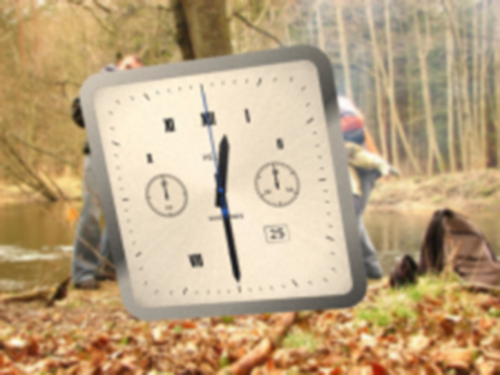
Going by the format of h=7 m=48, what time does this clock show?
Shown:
h=12 m=30
